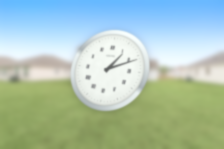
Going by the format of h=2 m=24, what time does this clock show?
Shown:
h=1 m=11
